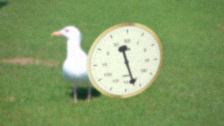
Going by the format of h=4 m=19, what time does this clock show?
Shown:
h=11 m=27
